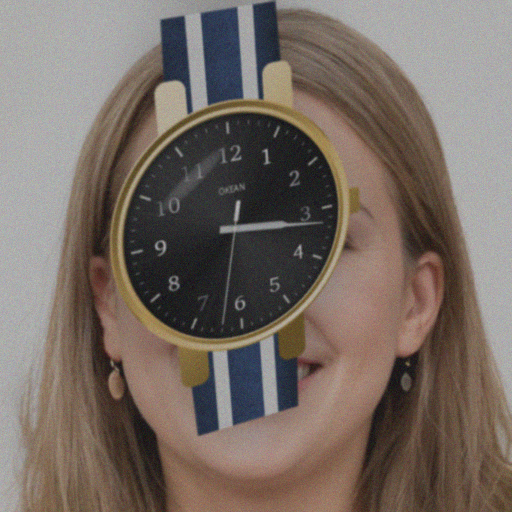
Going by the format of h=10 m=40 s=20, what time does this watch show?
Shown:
h=3 m=16 s=32
